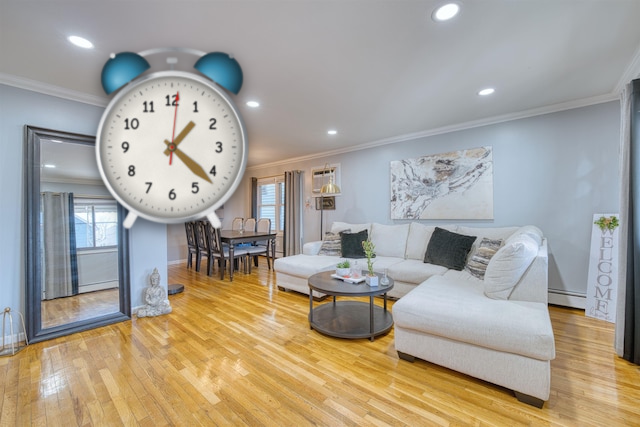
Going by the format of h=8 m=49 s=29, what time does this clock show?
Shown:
h=1 m=22 s=1
